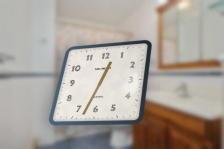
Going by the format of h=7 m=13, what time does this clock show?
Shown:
h=12 m=33
